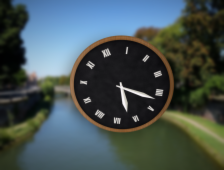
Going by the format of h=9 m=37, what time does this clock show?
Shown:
h=6 m=22
